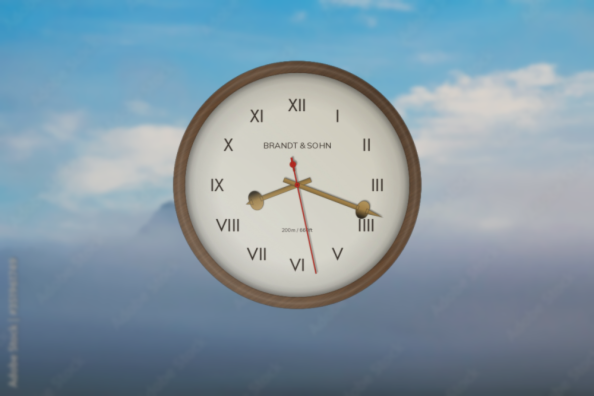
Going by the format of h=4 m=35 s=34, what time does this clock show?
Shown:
h=8 m=18 s=28
